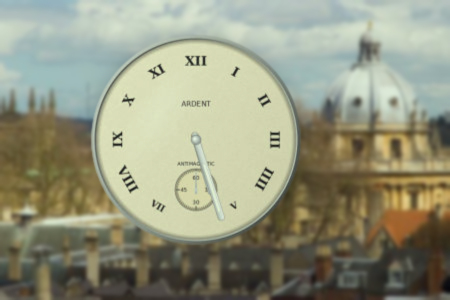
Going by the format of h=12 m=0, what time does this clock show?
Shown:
h=5 m=27
